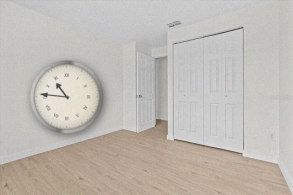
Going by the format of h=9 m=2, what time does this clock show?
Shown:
h=10 m=46
